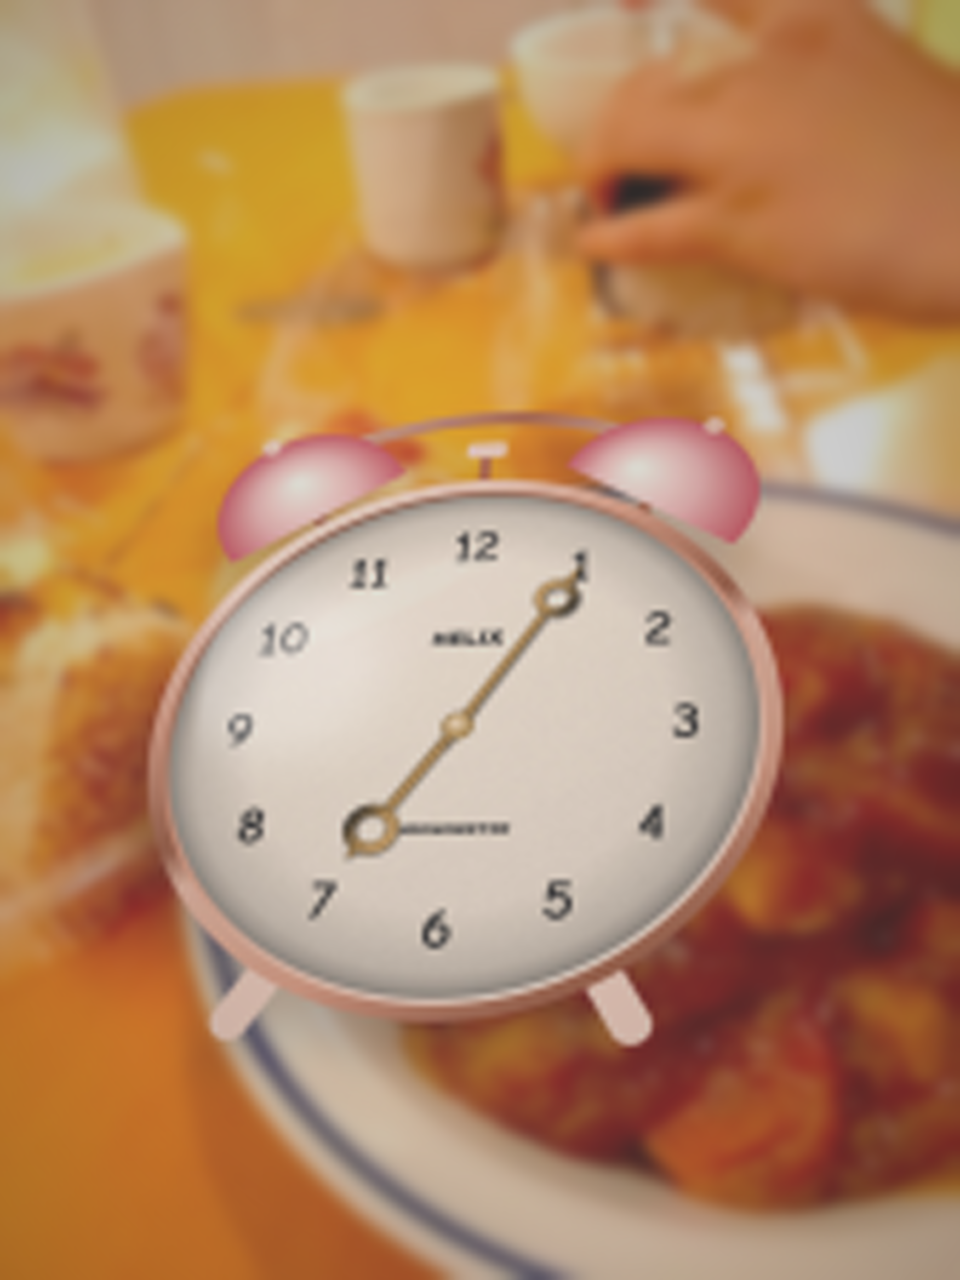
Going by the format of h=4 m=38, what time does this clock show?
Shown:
h=7 m=5
